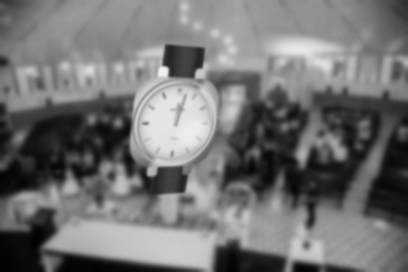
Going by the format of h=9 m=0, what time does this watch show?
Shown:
h=12 m=2
